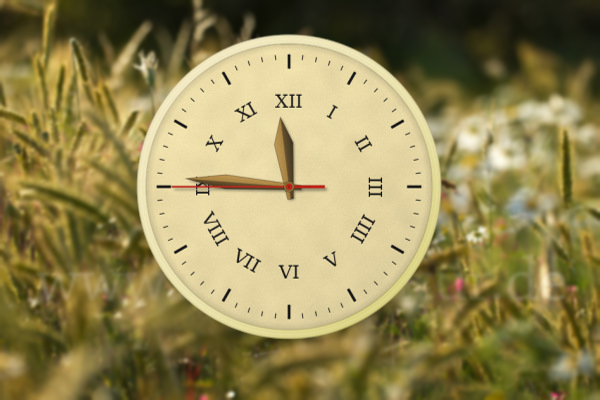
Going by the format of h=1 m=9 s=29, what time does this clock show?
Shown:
h=11 m=45 s=45
